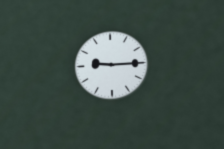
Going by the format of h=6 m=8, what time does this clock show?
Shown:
h=9 m=15
